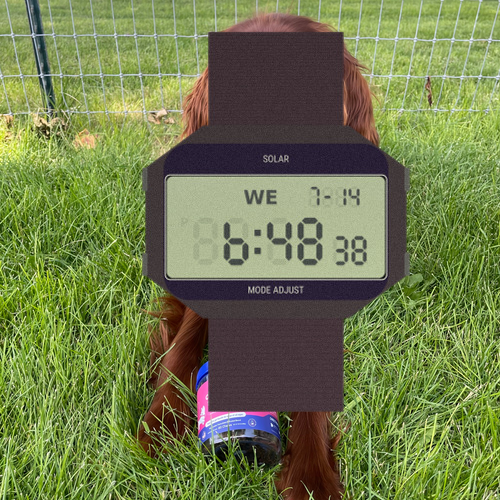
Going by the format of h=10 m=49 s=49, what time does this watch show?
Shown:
h=6 m=48 s=38
